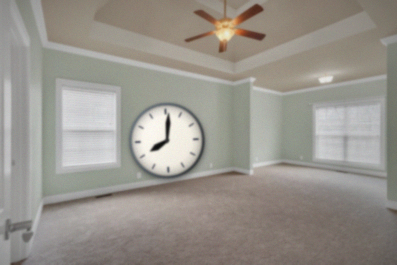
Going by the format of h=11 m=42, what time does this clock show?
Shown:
h=8 m=1
